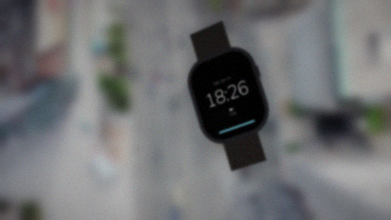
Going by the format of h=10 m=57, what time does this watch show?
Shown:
h=18 m=26
